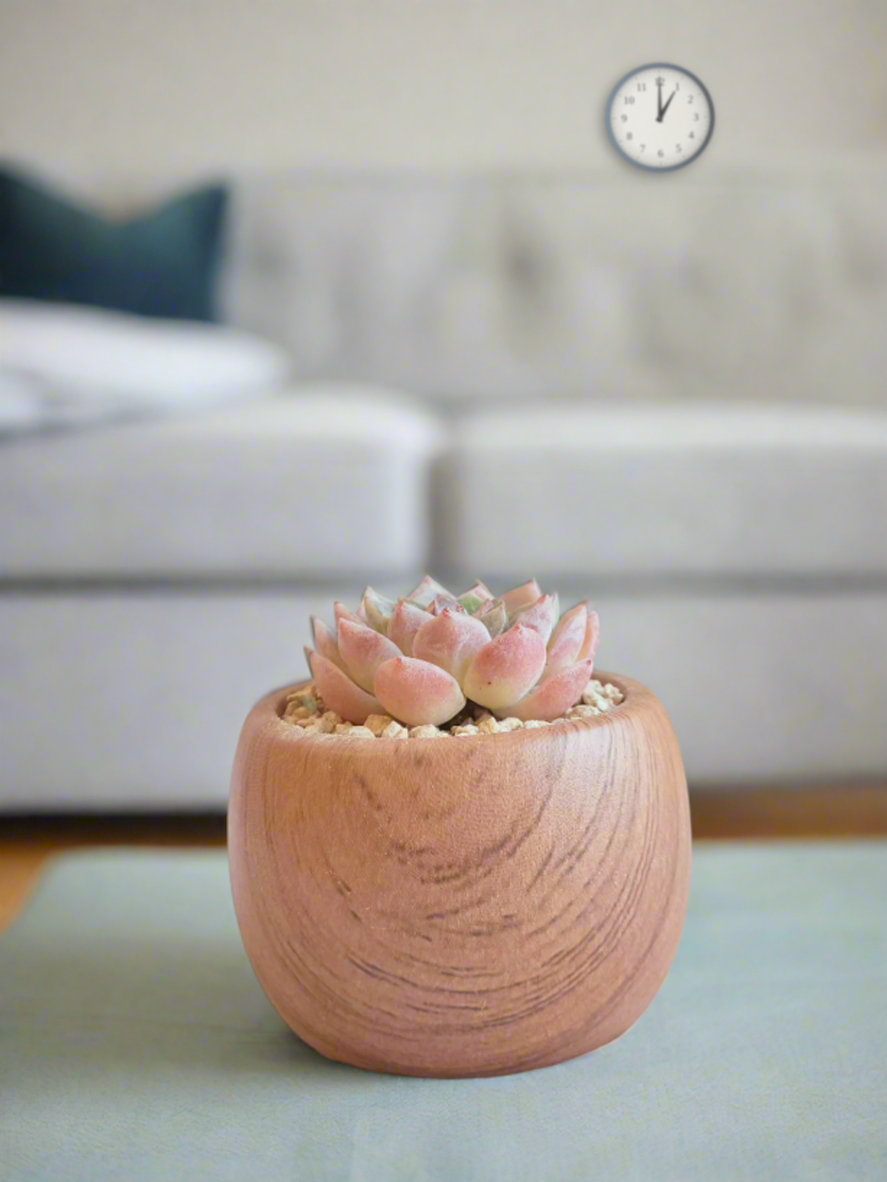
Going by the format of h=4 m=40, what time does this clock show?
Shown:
h=1 m=0
